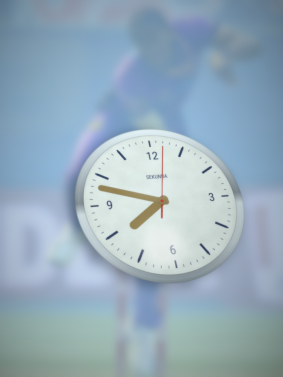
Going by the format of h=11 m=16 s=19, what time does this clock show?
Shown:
h=7 m=48 s=2
